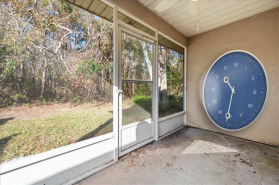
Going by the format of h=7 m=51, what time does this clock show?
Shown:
h=10 m=31
